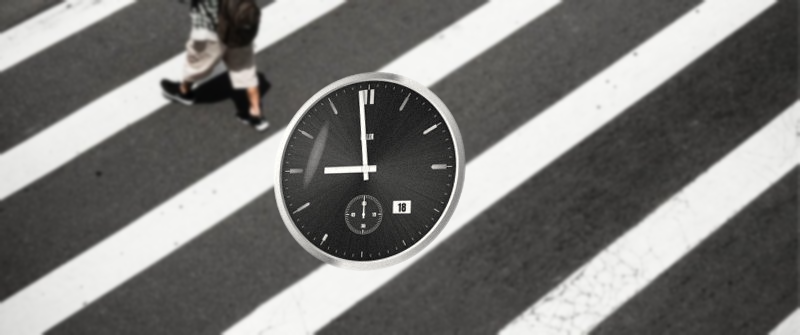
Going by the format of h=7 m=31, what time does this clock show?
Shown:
h=8 m=59
